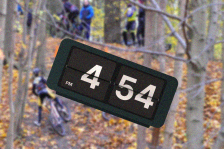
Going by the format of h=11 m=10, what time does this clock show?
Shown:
h=4 m=54
